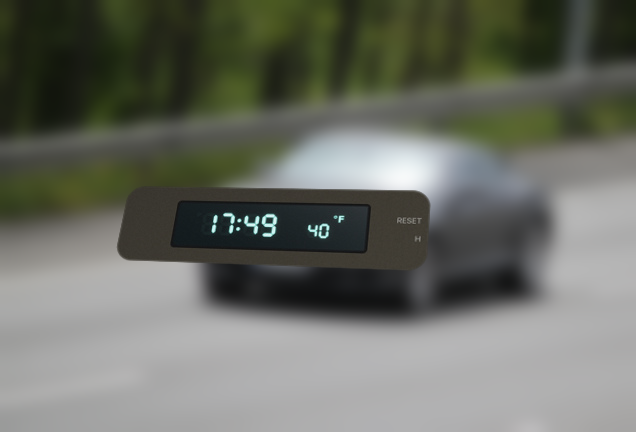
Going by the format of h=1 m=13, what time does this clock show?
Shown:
h=17 m=49
